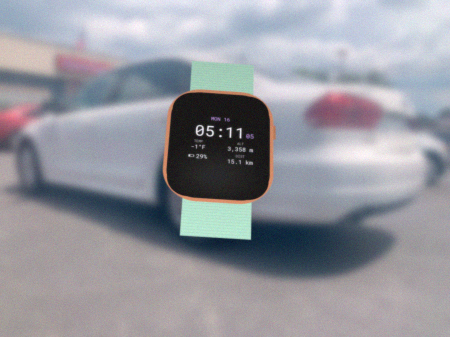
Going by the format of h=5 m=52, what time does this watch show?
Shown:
h=5 m=11
